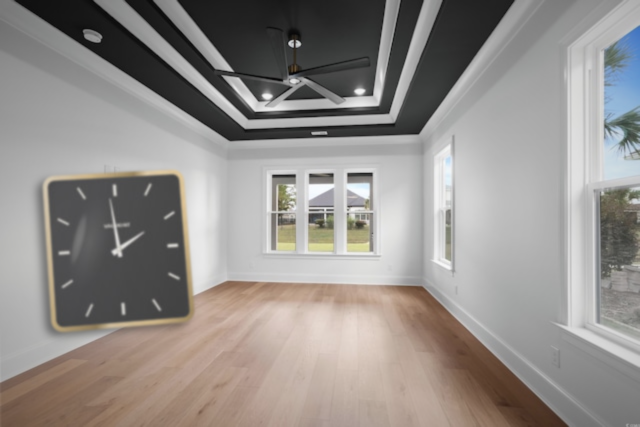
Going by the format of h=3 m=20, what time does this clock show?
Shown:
h=1 m=59
